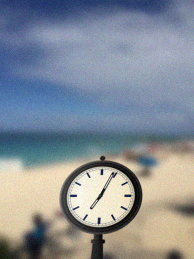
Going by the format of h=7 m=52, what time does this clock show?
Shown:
h=7 m=4
